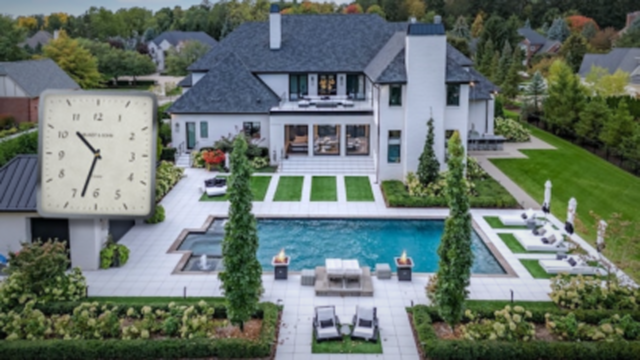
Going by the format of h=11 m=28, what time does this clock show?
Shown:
h=10 m=33
